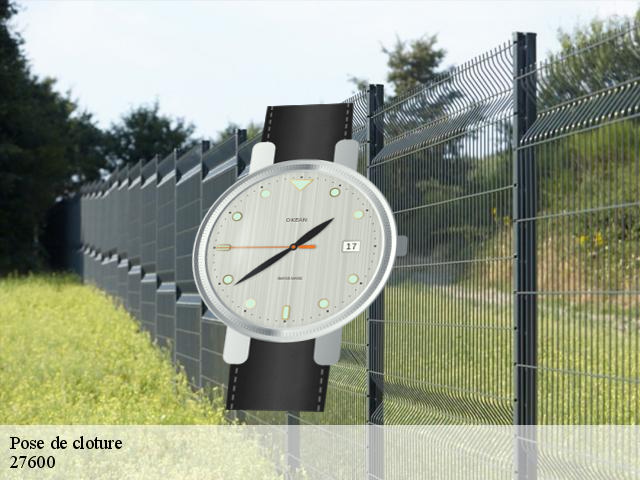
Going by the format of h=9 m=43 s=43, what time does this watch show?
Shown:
h=1 m=38 s=45
